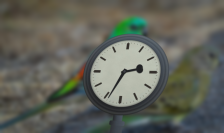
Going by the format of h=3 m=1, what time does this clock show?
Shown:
h=2 m=34
